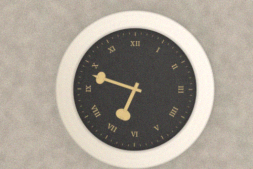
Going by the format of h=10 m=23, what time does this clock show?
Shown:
h=6 m=48
